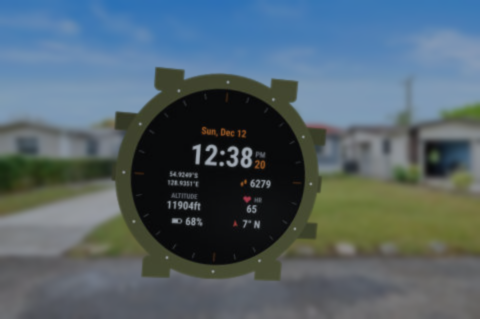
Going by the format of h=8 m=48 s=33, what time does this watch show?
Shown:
h=12 m=38 s=20
